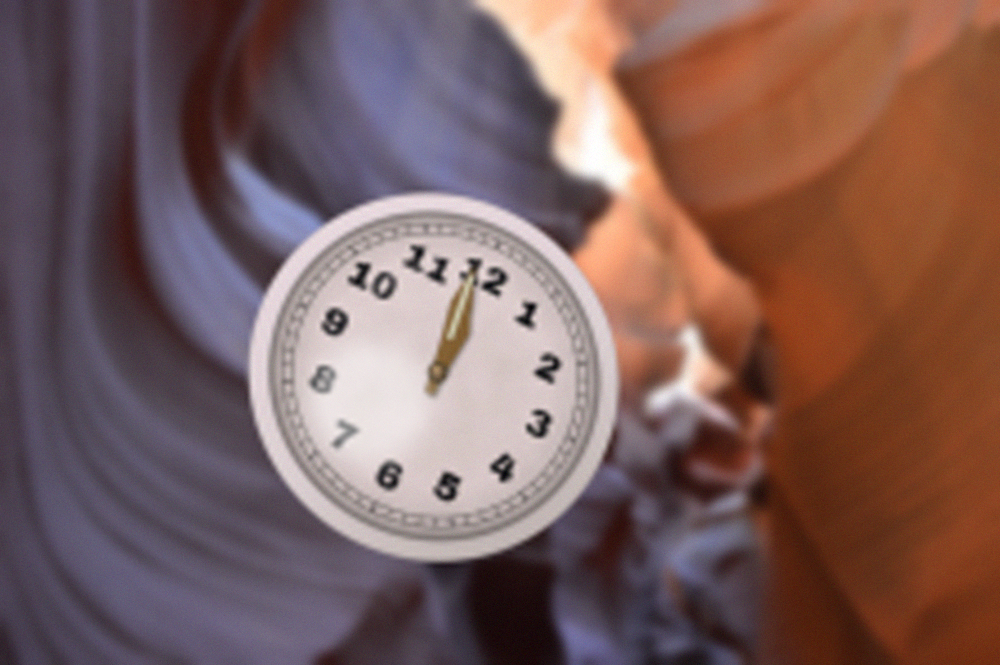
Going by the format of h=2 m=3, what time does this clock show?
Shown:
h=11 m=59
